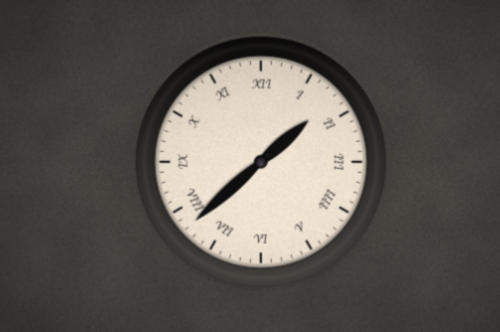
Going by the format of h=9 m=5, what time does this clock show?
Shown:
h=1 m=38
